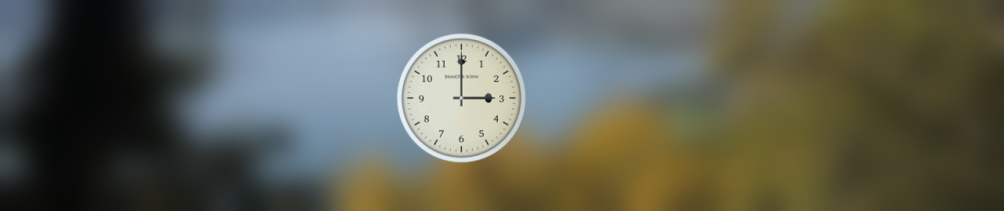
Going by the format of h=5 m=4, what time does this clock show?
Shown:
h=3 m=0
